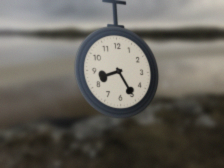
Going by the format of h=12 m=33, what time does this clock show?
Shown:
h=8 m=25
